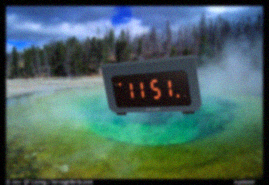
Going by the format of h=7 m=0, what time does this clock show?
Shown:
h=11 m=51
